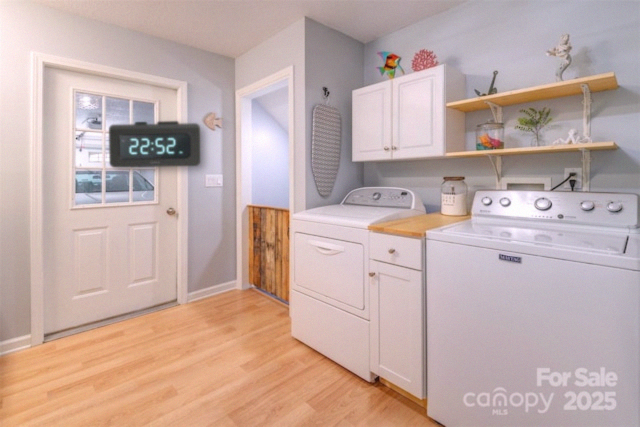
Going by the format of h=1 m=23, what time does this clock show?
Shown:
h=22 m=52
